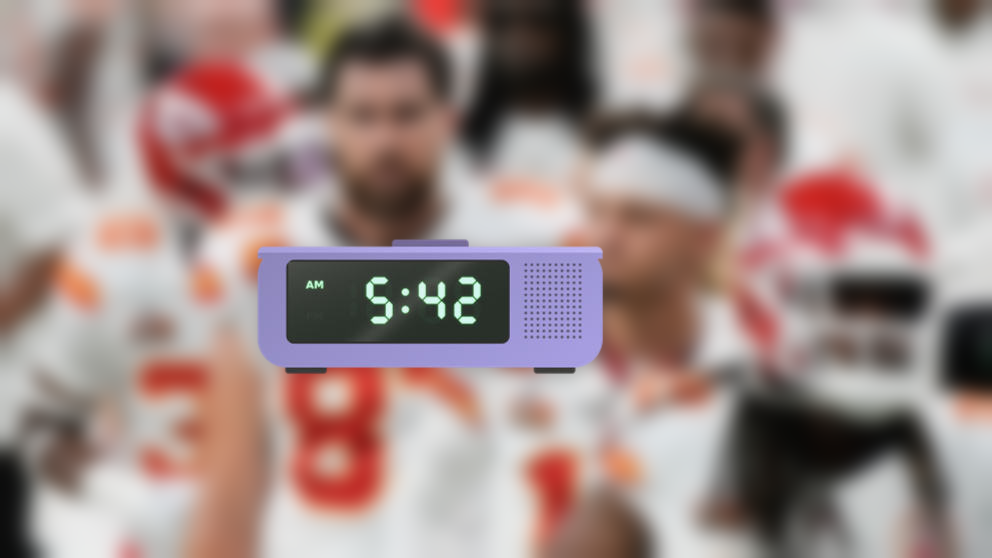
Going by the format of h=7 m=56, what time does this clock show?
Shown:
h=5 m=42
